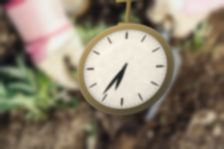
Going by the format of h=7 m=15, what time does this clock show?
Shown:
h=6 m=36
